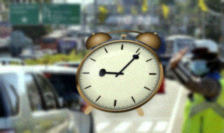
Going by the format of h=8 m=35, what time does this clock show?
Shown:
h=9 m=6
